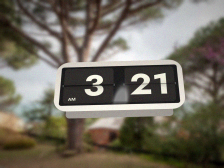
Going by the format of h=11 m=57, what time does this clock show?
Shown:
h=3 m=21
